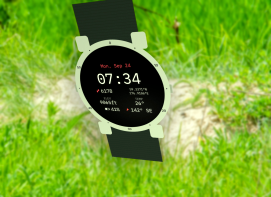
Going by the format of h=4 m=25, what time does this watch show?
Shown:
h=7 m=34
